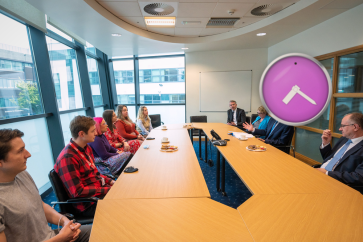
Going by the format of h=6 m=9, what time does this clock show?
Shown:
h=7 m=21
